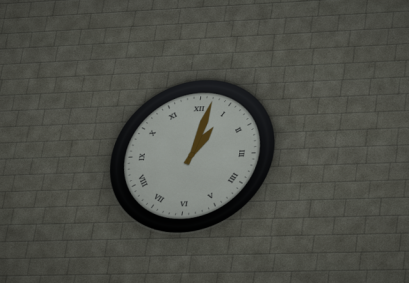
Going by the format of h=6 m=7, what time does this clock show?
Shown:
h=1 m=2
